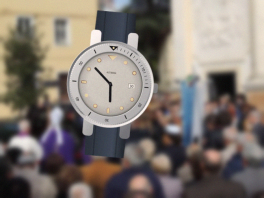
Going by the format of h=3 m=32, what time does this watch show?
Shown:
h=5 m=52
